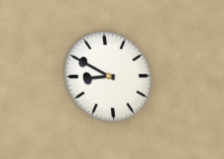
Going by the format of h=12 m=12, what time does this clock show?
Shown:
h=8 m=50
